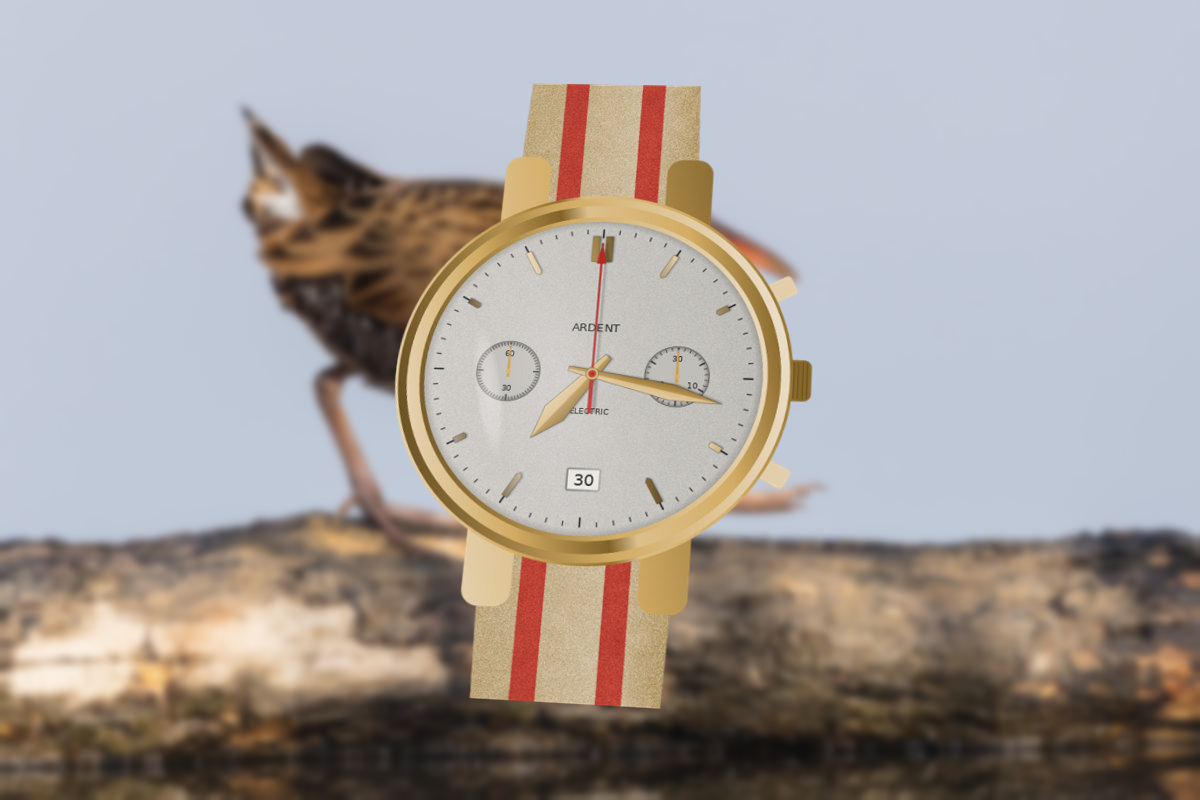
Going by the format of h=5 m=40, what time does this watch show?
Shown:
h=7 m=17
